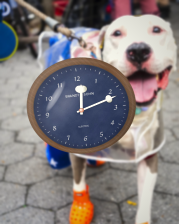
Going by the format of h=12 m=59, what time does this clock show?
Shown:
h=12 m=12
